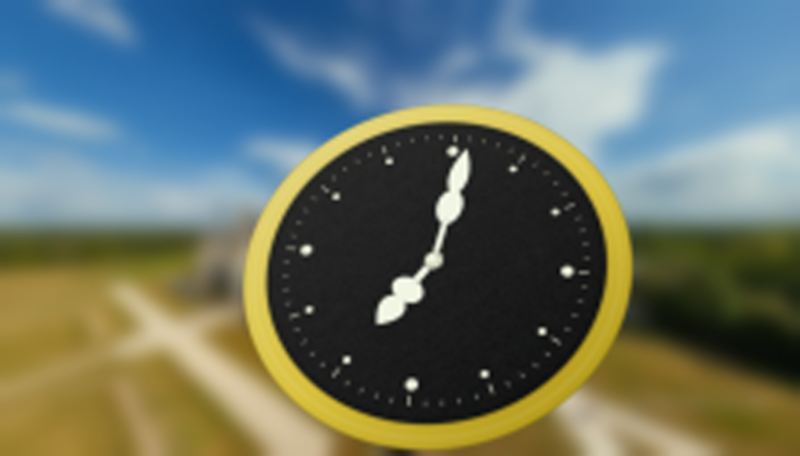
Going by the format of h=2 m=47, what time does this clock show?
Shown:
h=7 m=1
